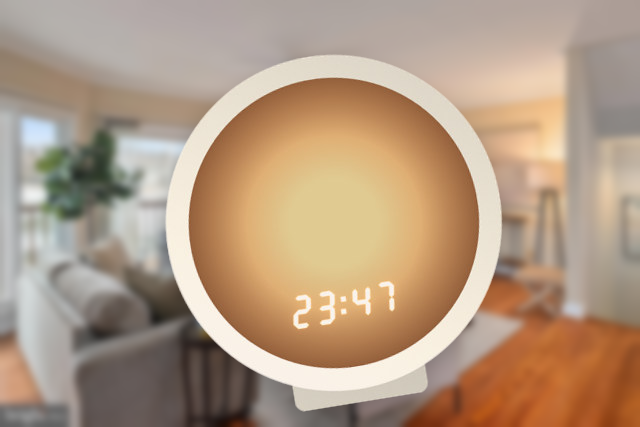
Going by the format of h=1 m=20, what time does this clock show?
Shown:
h=23 m=47
